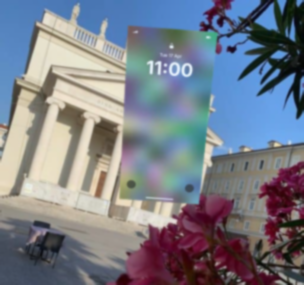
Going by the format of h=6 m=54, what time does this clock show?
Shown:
h=11 m=0
